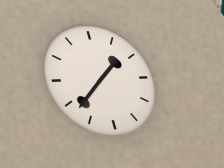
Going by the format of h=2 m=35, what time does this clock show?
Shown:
h=1 m=38
